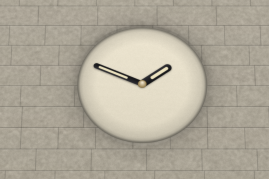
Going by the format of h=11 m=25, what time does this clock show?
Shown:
h=1 m=49
